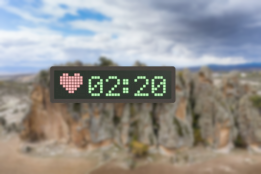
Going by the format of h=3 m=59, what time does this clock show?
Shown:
h=2 m=20
